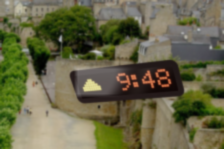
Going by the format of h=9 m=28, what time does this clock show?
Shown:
h=9 m=48
